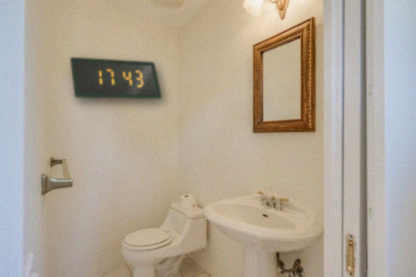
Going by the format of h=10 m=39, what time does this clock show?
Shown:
h=17 m=43
